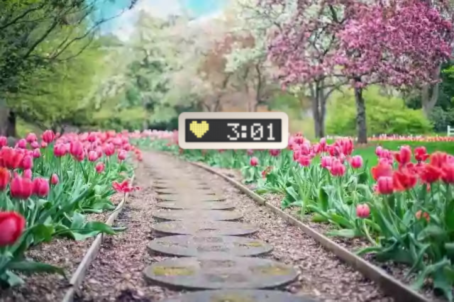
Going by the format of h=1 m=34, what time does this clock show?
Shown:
h=3 m=1
